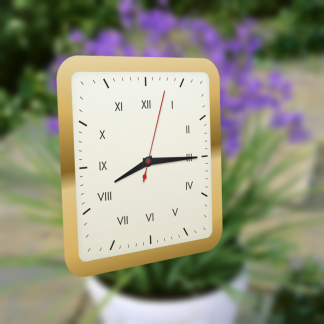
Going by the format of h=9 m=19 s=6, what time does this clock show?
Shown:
h=8 m=15 s=3
